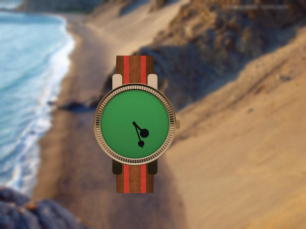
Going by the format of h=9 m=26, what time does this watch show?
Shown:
h=4 m=27
